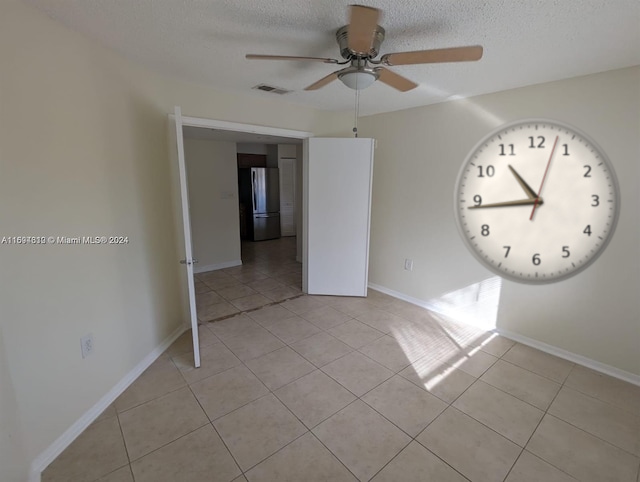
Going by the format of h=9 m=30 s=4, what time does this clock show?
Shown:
h=10 m=44 s=3
